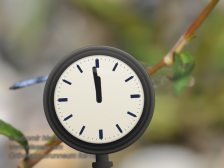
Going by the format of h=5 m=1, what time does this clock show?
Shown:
h=11 m=59
